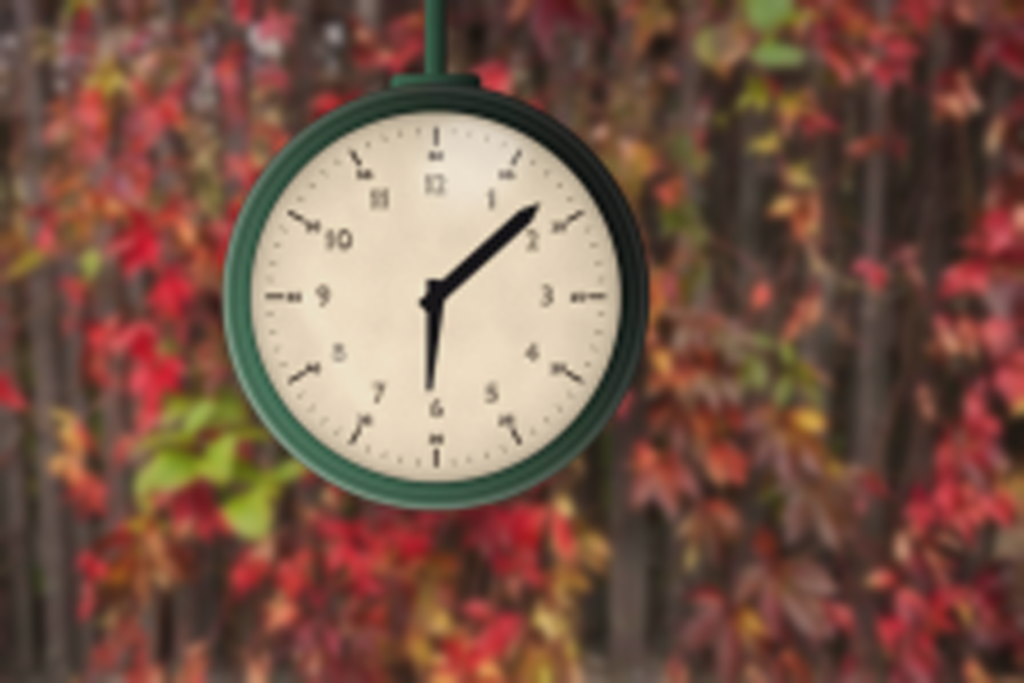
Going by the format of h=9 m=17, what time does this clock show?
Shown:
h=6 m=8
